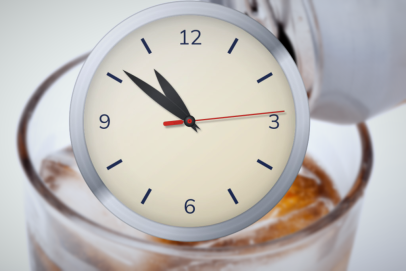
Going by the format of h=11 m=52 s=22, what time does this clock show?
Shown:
h=10 m=51 s=14
